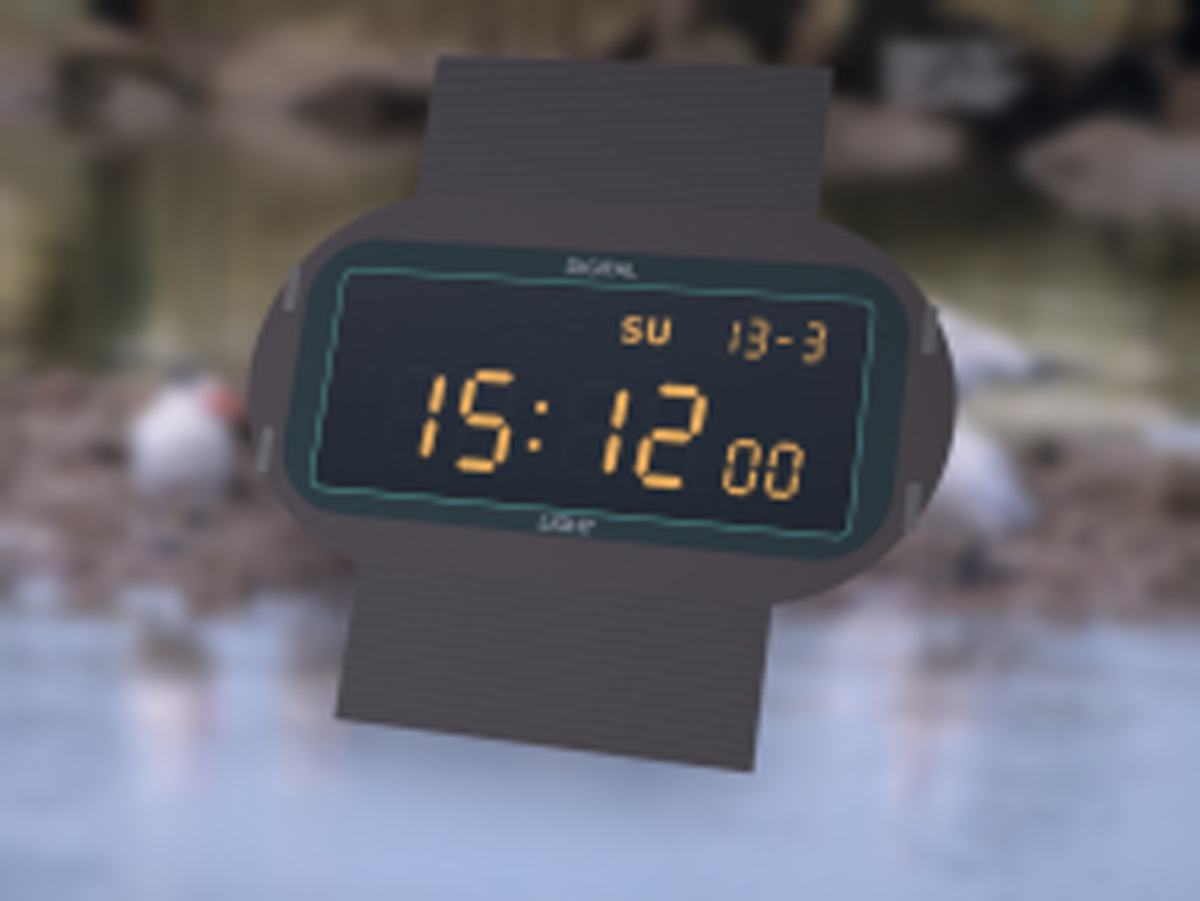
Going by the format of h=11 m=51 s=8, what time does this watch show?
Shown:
h=15 m=12 s=0
